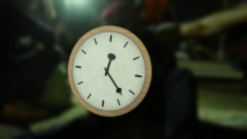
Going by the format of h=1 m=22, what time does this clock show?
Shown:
h=12 m=23
